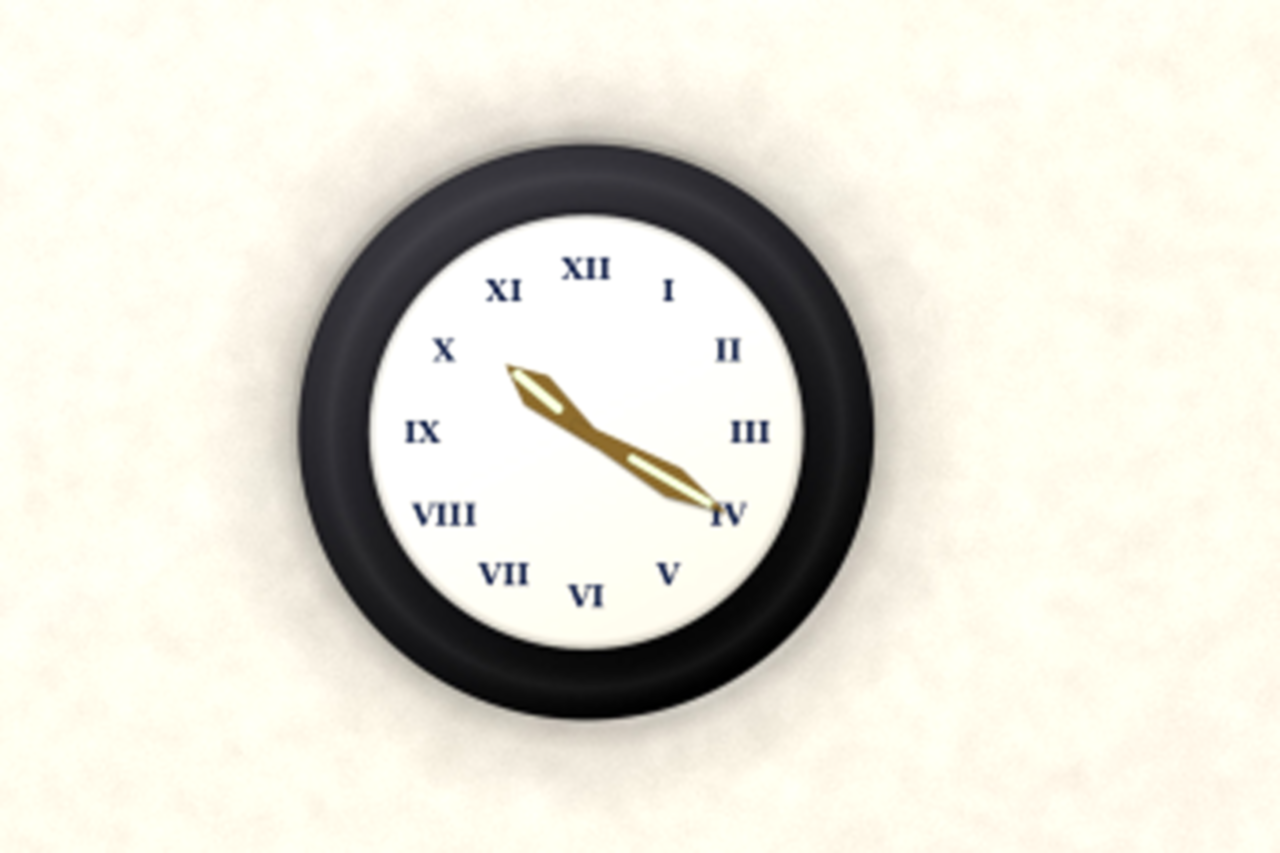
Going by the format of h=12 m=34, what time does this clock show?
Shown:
h=10 m=20
